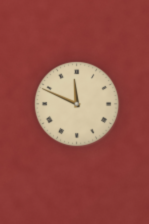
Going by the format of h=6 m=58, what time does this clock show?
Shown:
h=11 m=49
